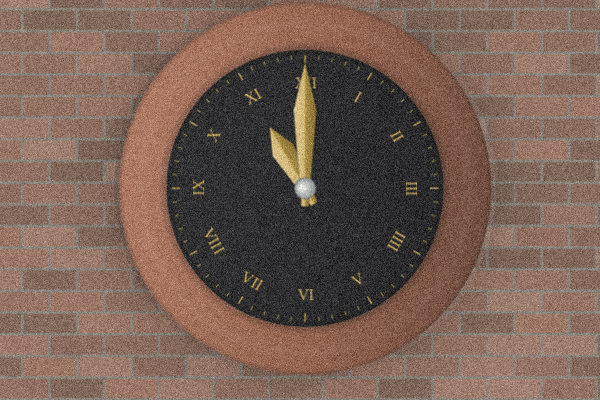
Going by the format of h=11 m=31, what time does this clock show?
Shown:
h=11 m=0
